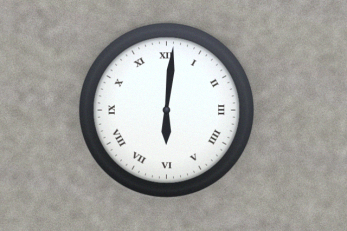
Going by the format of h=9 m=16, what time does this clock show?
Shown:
h=6 m=1
